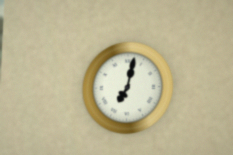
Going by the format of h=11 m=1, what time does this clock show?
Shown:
h=7 m=2
